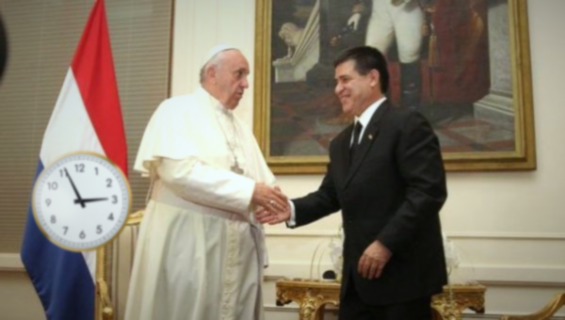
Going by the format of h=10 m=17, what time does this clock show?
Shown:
h=2 m=56
